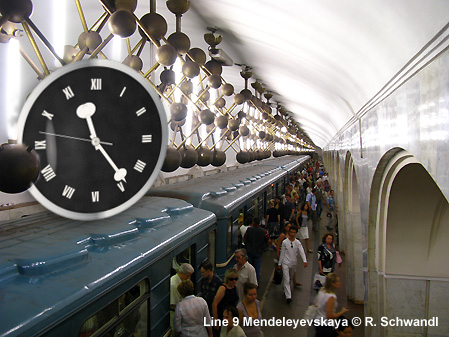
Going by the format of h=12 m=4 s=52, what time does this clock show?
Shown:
h=11 m=23 s=47
